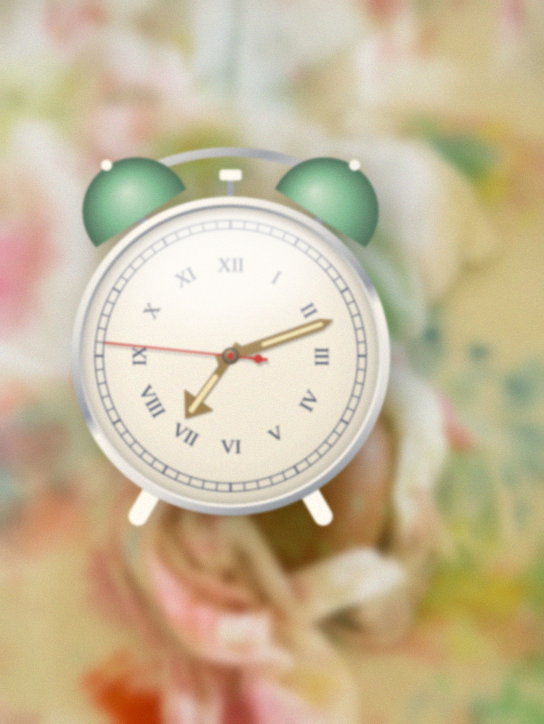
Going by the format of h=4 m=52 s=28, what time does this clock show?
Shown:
h=7 m=11 s=46
